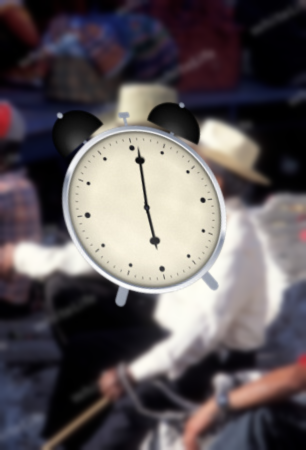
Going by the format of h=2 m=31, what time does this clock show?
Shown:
h=6 m=1
